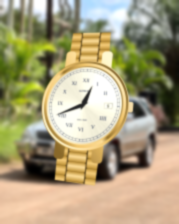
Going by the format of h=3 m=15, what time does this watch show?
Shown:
h=12 m=41
